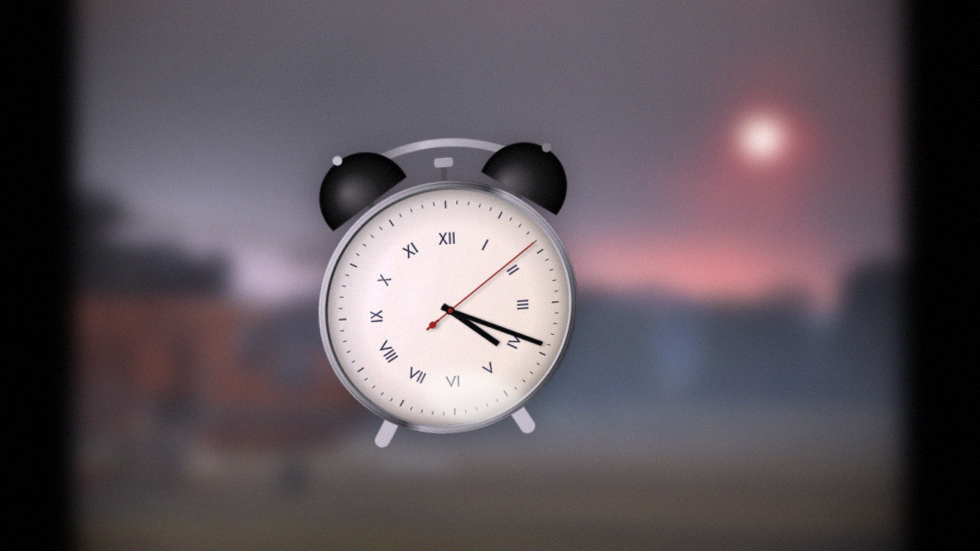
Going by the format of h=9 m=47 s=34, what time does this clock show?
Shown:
h=4 m=19 s=9
